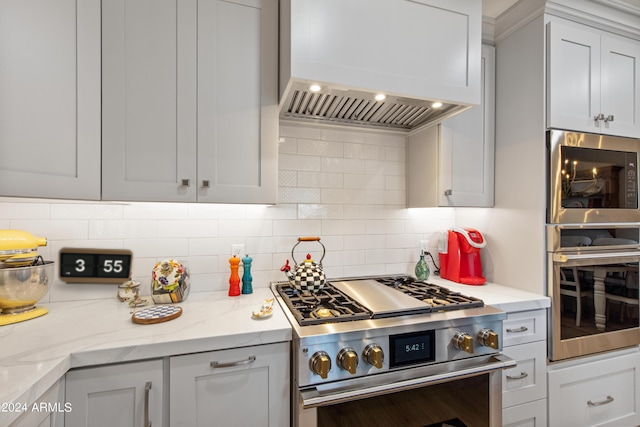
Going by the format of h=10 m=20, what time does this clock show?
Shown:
h=3 m=55
